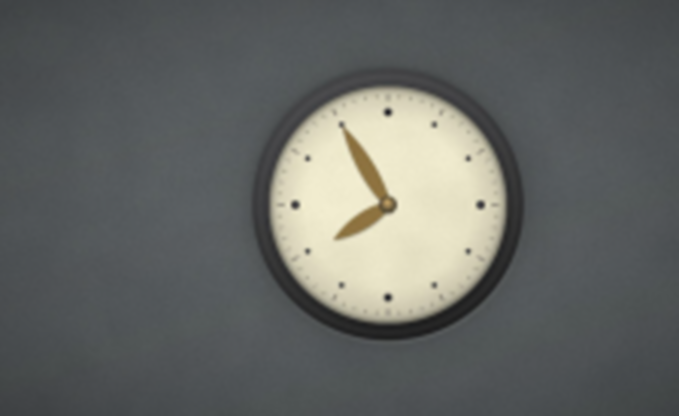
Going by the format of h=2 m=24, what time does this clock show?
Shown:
h=7 m=55
